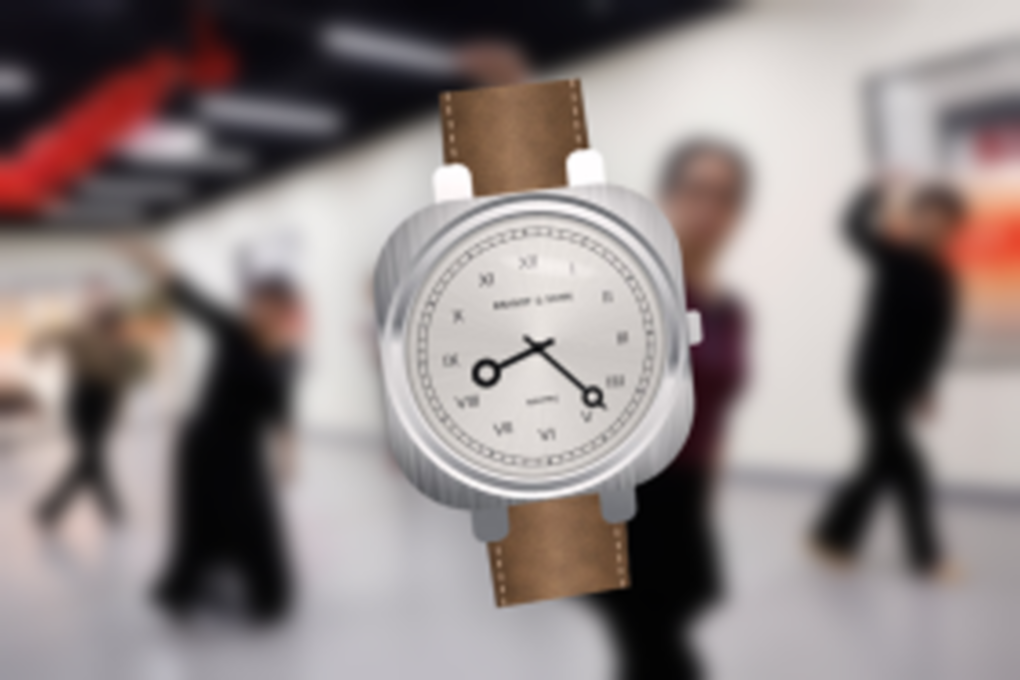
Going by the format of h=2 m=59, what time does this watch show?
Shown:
h=8 m=23
